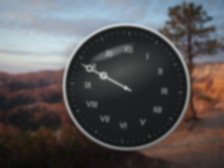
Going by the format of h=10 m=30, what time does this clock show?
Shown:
h=9 m=49
